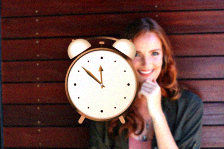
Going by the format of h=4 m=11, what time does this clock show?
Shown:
h=11 m=52
